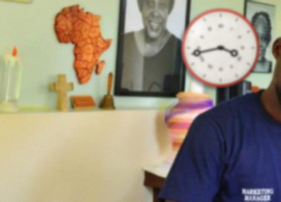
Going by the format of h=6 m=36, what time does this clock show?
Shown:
h=3 m=43
